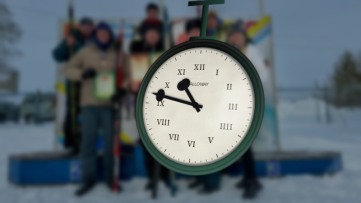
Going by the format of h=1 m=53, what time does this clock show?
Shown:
h=10 m=47
